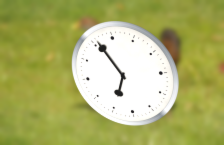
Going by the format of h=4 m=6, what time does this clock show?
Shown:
h=6 m=56
